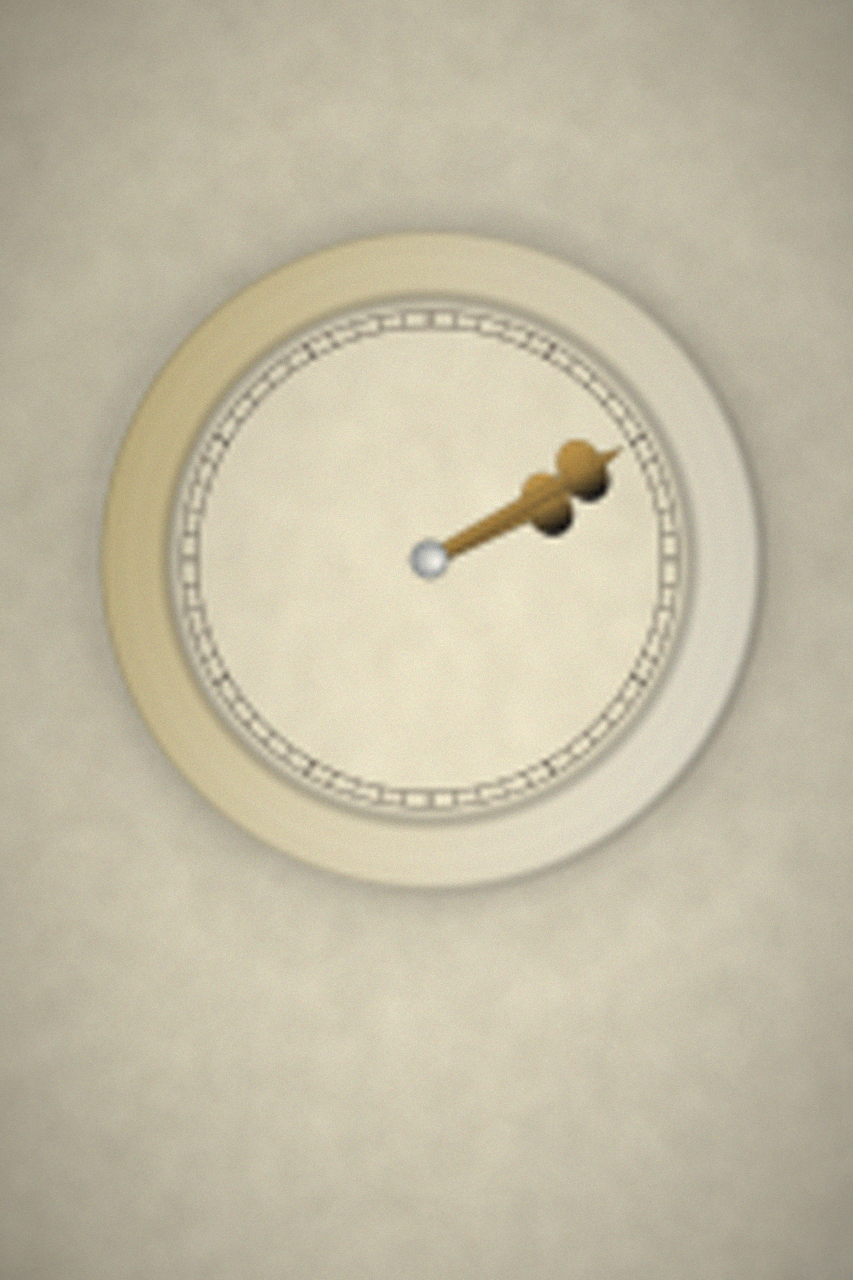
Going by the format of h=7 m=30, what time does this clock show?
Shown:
h=2 m=10
